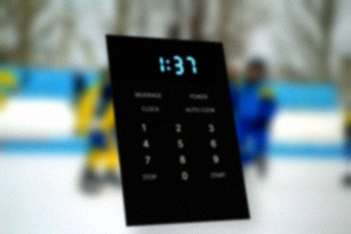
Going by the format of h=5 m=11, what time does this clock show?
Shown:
h=1 m=37
